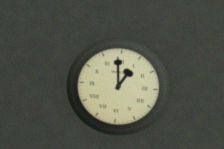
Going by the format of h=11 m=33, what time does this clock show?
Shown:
h=12 m=59
